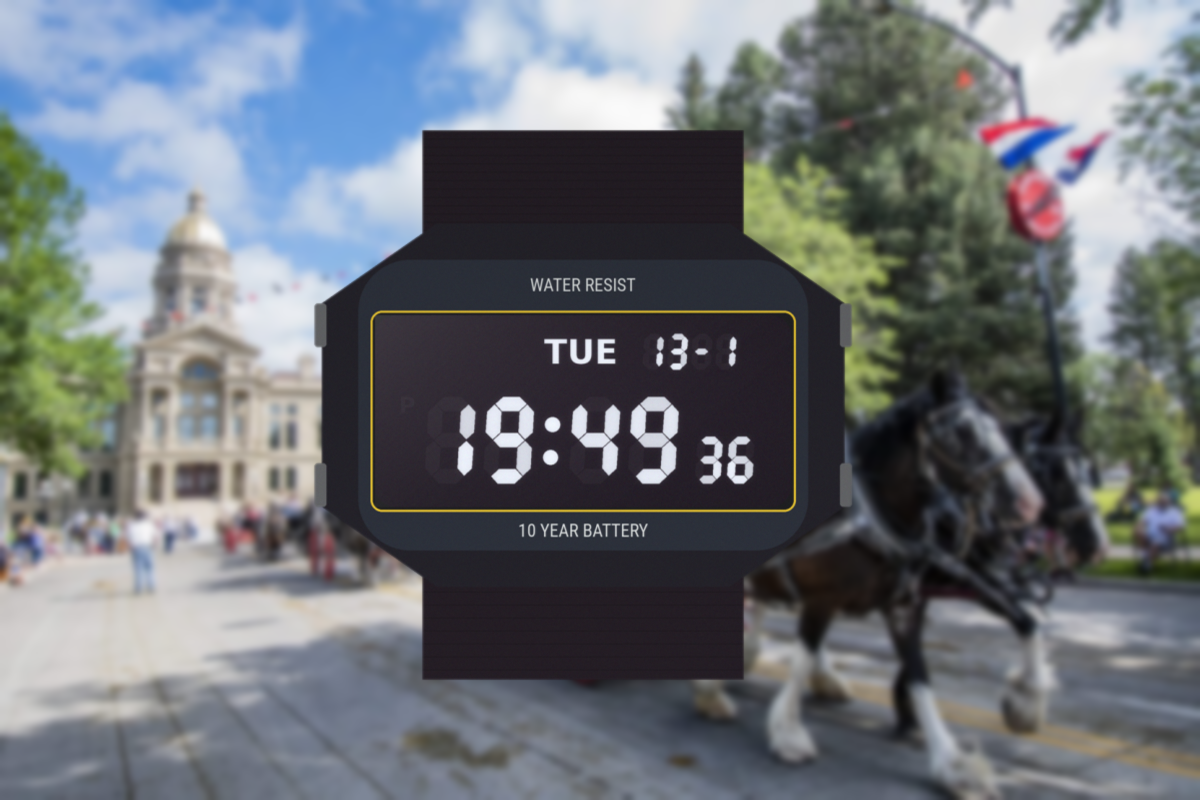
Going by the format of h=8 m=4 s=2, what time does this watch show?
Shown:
h=19 m=49 s=36
